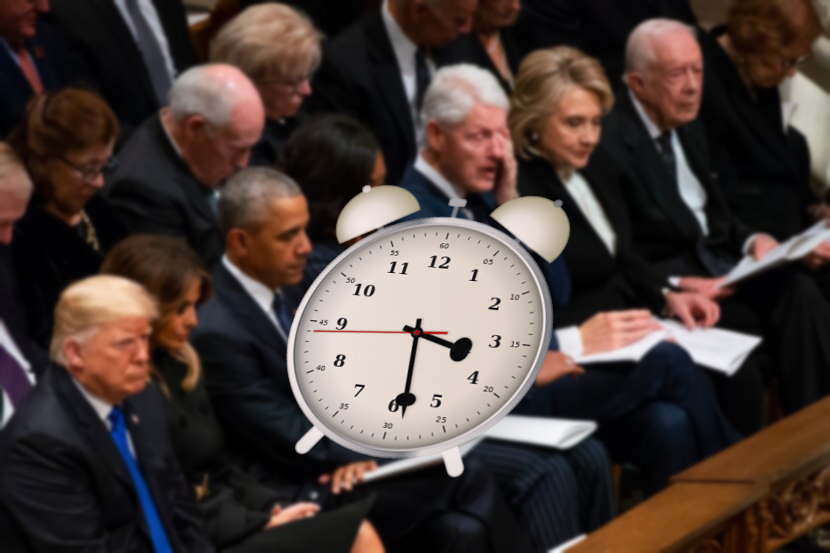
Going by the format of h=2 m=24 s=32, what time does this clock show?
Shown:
h=3 m=28 s=44
